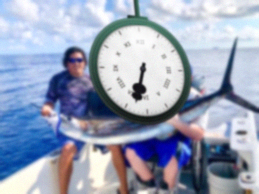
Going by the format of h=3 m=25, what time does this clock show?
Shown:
h=6 m=33
